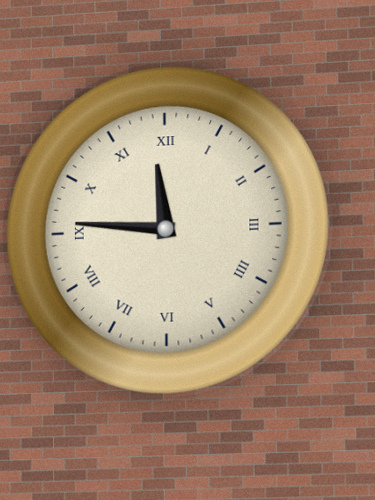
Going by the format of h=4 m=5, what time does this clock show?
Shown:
h=11 m=46
